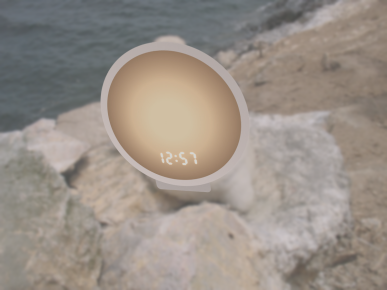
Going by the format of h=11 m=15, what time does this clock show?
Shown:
h=12 m=57
